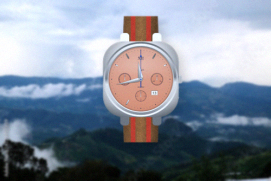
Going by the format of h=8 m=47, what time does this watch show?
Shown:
h=11 m=43
